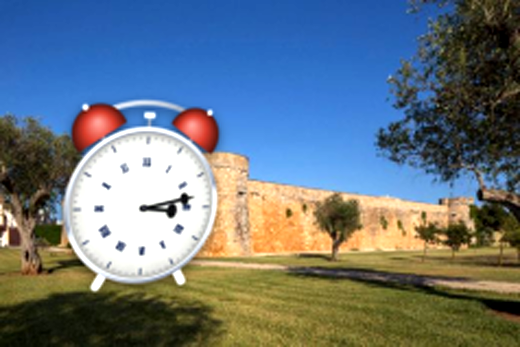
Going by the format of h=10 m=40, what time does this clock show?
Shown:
h=3 m=13
